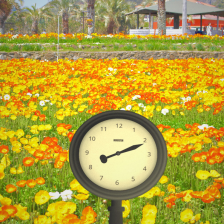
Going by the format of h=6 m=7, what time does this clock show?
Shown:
h=8 m=11
